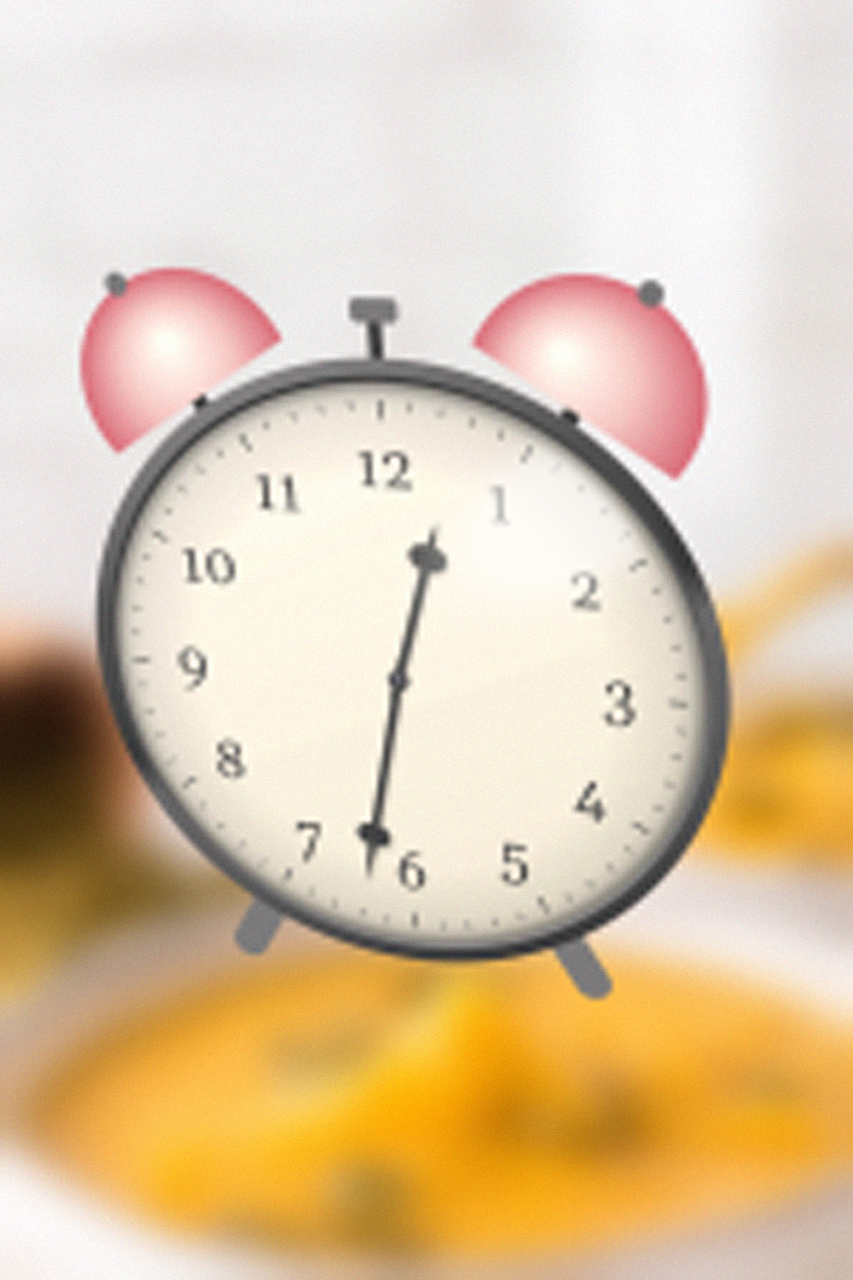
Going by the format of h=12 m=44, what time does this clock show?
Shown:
h=12 m=32
